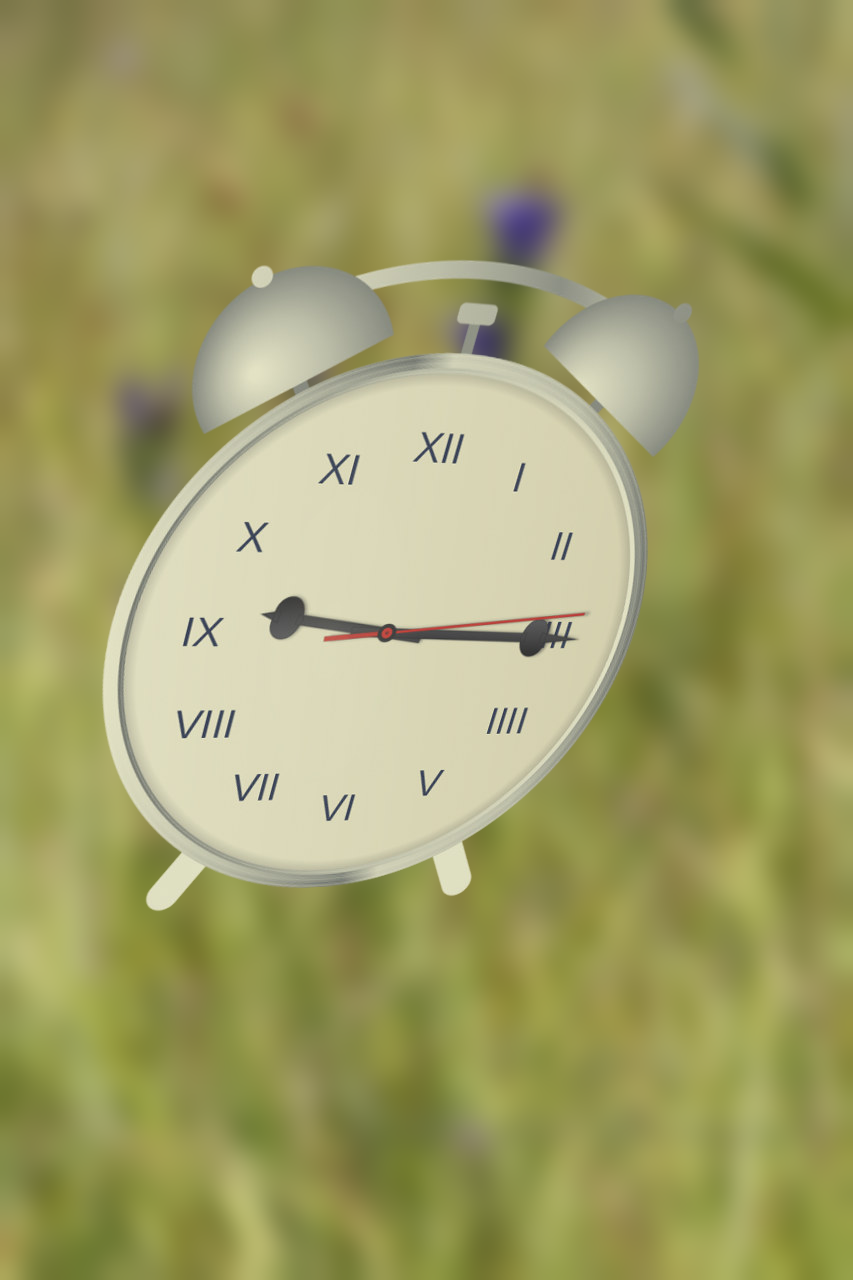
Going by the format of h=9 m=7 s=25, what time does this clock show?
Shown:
h=9 m=15 s=14
